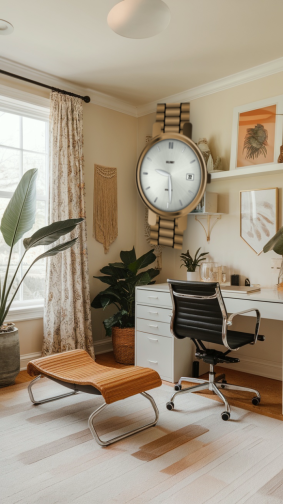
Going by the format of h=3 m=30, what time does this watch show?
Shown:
h=9 m=29
